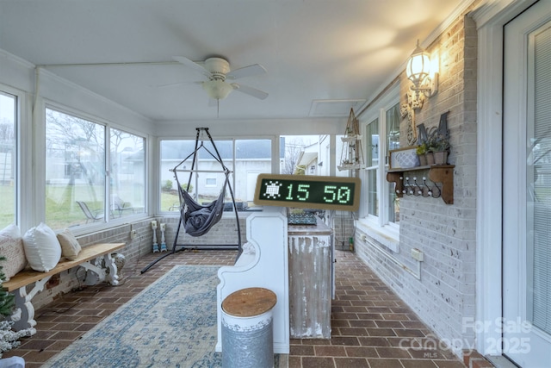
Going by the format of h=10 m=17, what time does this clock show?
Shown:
h=15 m=50
